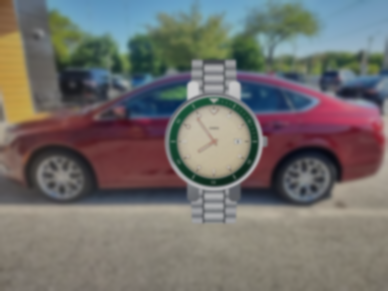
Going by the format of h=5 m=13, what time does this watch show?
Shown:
h=7 m=54
